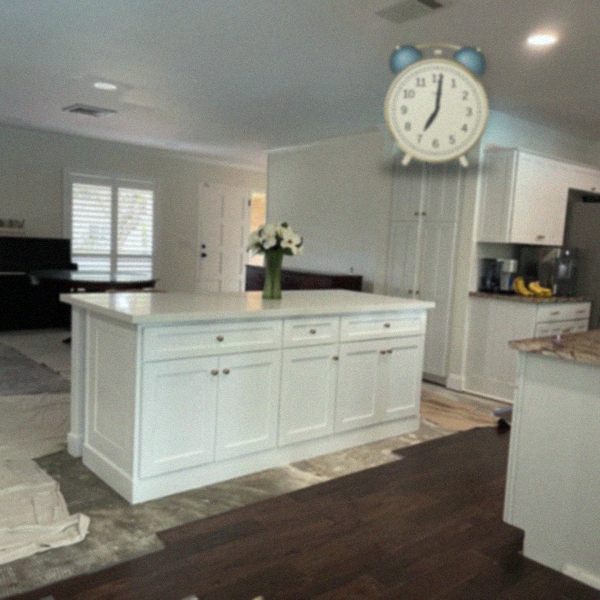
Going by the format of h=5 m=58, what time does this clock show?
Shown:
h=7 m=1
